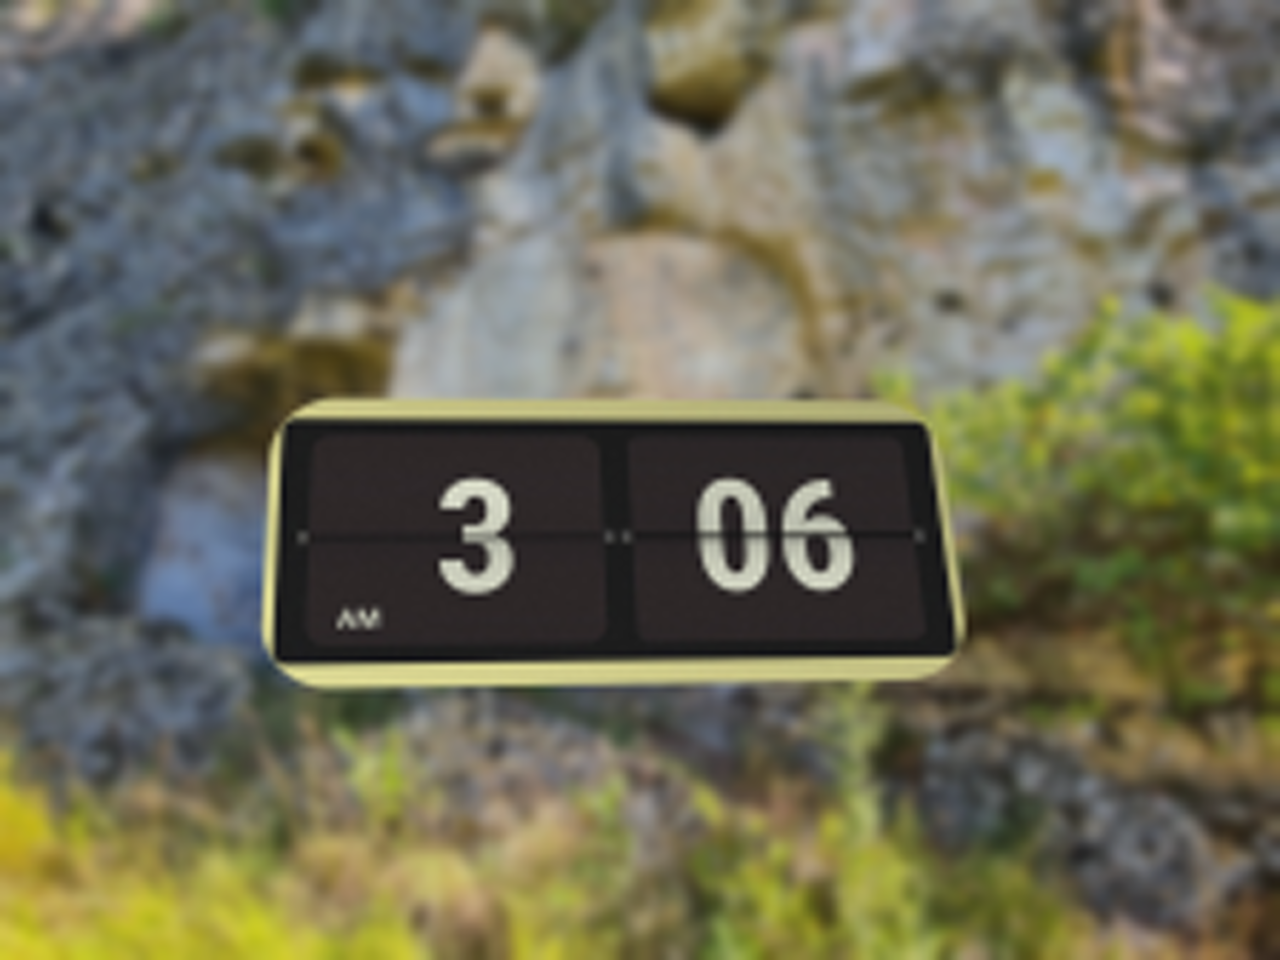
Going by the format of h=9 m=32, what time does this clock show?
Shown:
h=3 m=6
